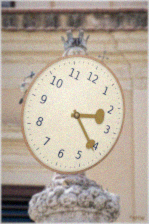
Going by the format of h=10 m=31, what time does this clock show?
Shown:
h=2 m=21
